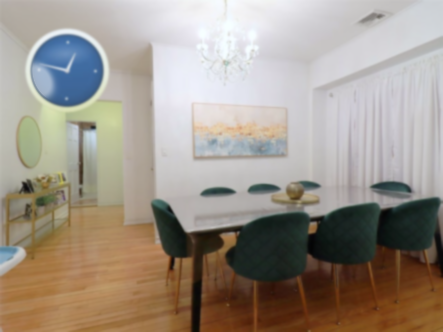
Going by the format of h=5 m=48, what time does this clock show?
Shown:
h=12 m=47
